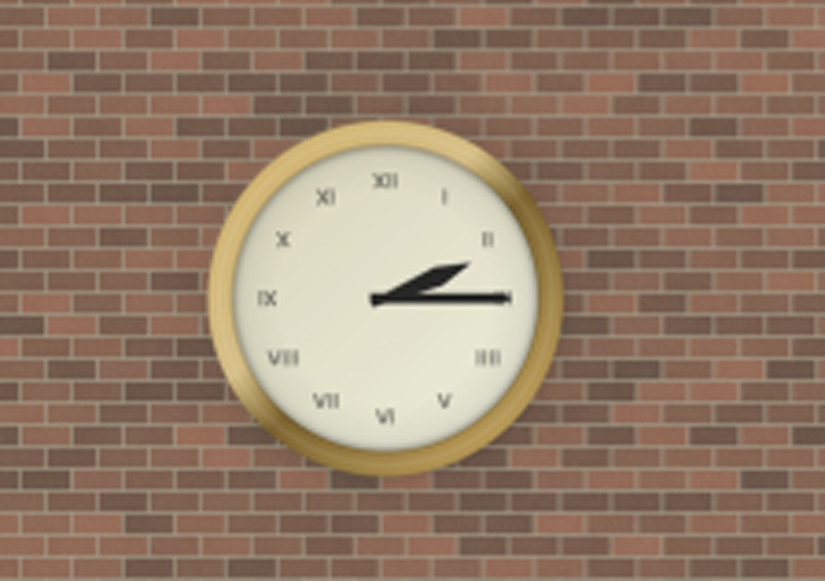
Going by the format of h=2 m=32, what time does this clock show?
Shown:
h=2 m=15
